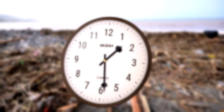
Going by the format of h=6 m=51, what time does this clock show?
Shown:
h=1 m=29
